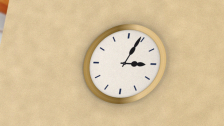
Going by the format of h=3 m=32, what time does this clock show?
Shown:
h=3 m=4
